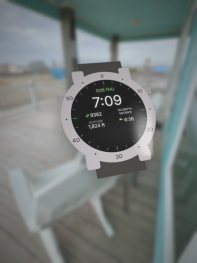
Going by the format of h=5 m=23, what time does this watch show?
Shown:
h=7 m=9
